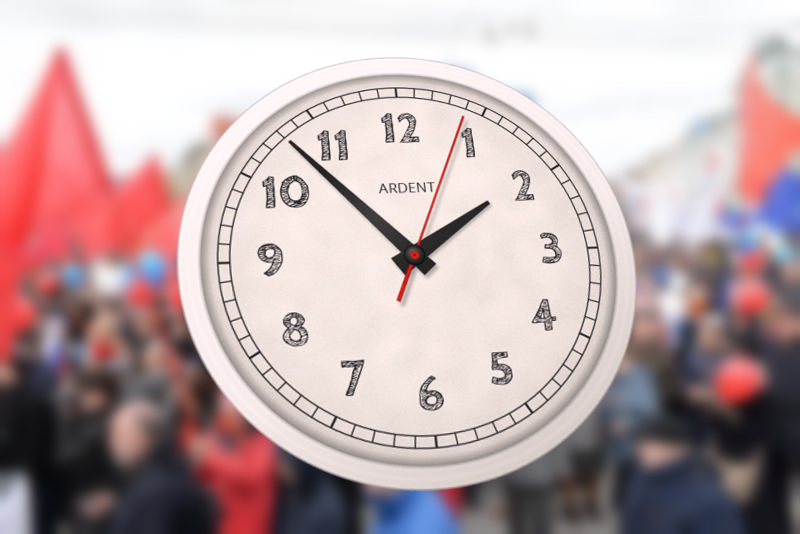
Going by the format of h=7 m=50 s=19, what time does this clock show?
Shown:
h=1 m=53 s=4
